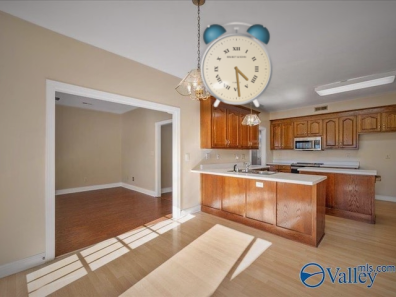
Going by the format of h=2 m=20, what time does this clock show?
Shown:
h=4 m=29
